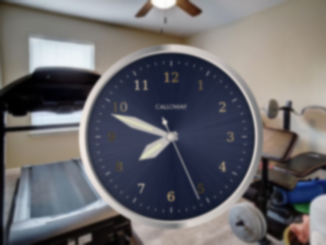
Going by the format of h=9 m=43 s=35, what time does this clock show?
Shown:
h=7 m=48 s=26
